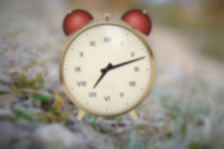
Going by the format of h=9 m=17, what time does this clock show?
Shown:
h=7 m=12
